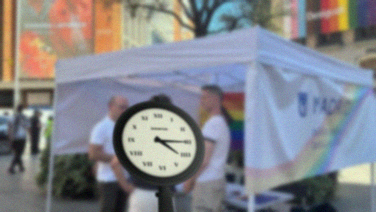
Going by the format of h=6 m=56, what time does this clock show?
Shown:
h=4 m=15
